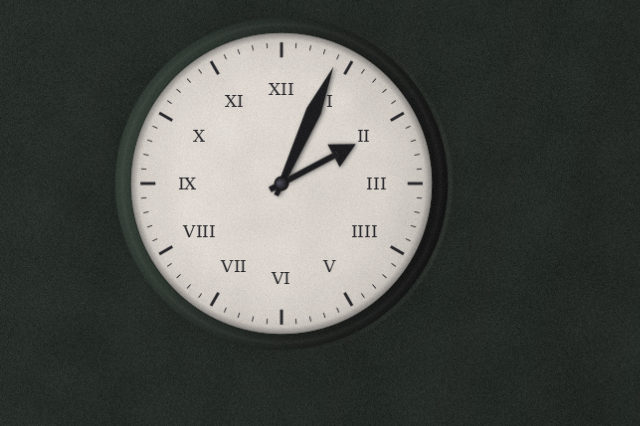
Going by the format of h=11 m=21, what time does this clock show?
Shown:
h=2 m=4
